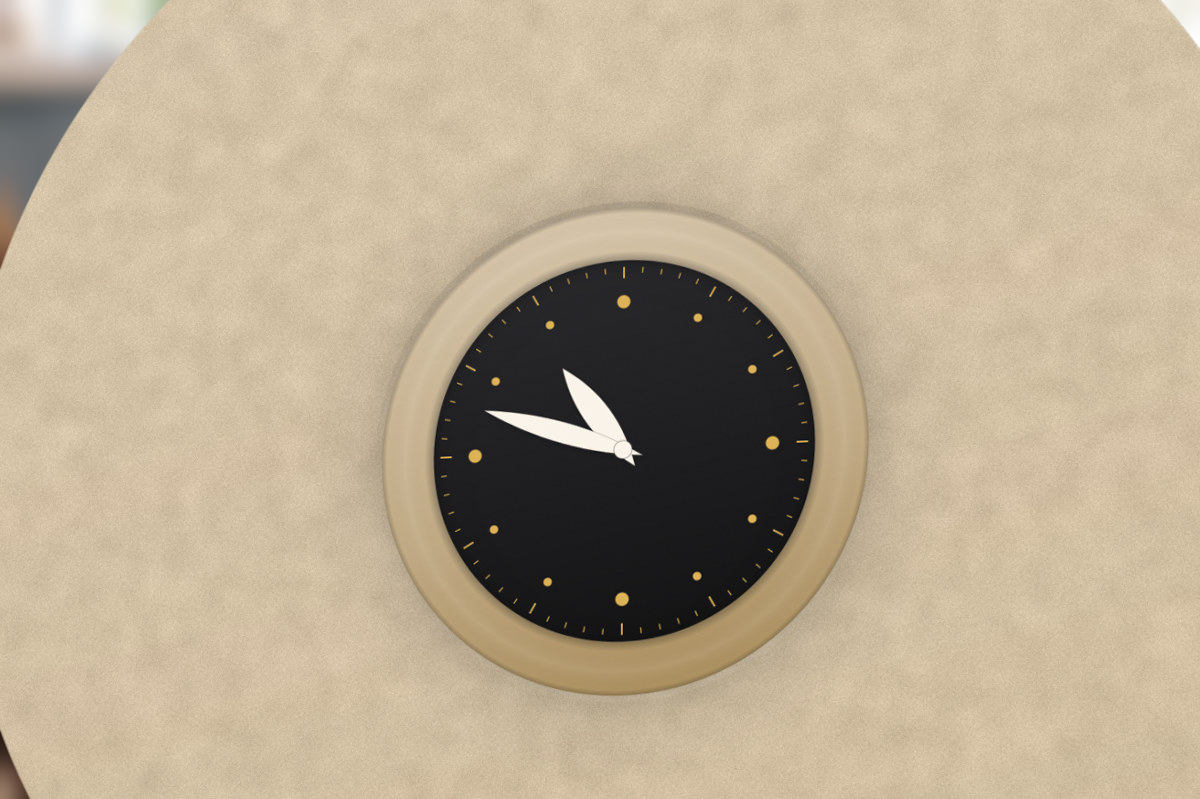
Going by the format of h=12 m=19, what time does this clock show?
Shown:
h=10 m=48
